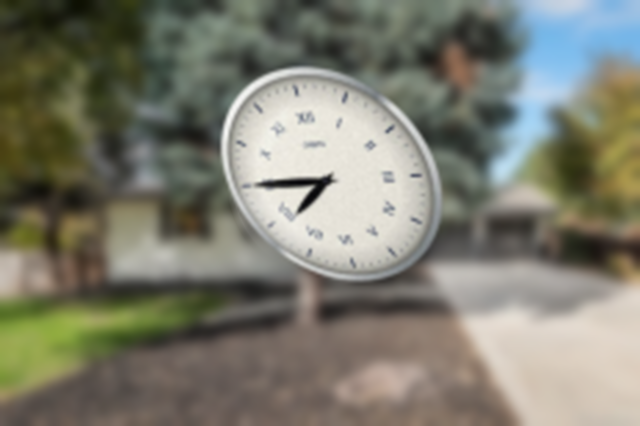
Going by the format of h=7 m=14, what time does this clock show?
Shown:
h=7 m=45
